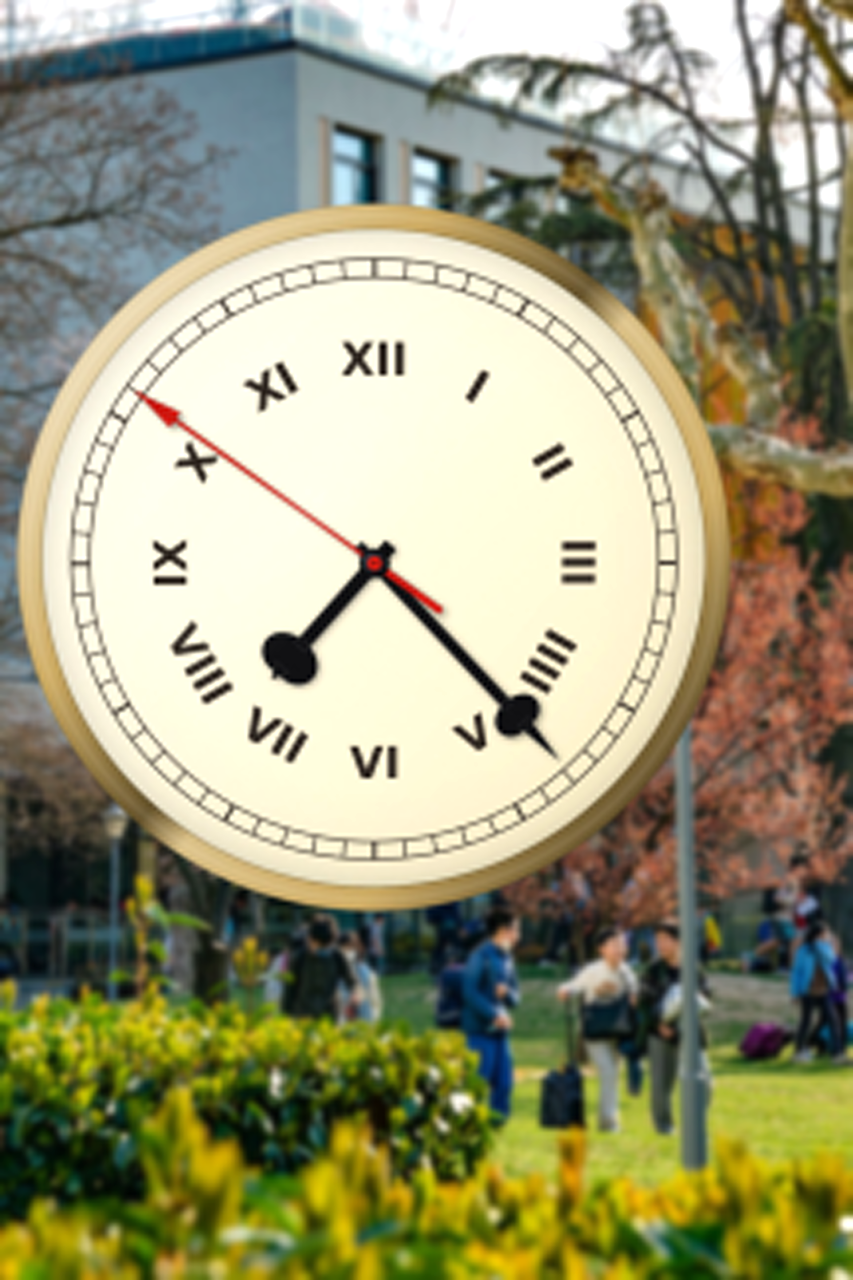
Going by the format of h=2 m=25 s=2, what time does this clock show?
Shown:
h=7 m=22 s=51
